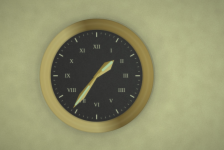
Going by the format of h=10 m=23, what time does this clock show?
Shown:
h=1 m=36
